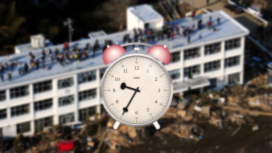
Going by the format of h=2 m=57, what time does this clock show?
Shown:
h=9 m=35
